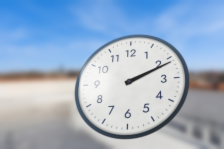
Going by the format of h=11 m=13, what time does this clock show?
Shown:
h=2 m=11
